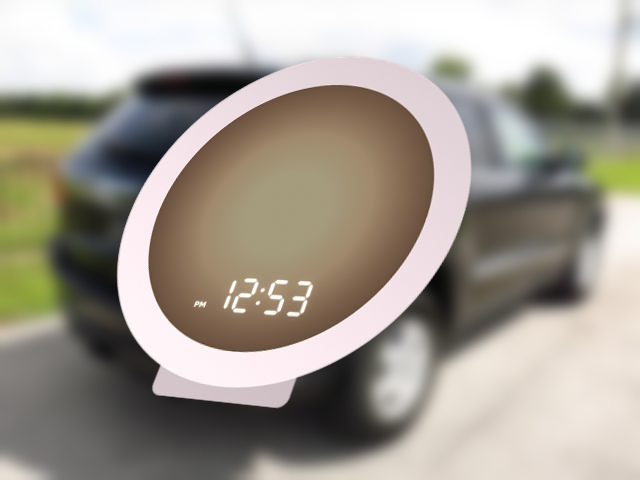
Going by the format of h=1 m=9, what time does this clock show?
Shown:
h=12 m=53
